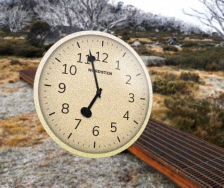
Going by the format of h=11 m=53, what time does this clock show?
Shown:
h=6 m=57
